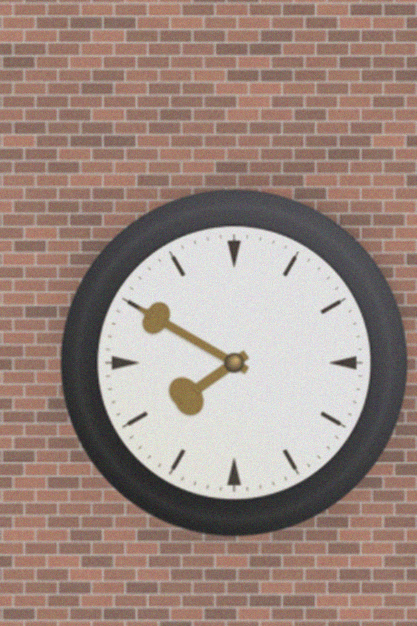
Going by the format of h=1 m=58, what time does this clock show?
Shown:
h=7 m=50
